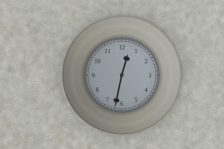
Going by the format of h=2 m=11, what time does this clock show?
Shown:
h=12 m=32
